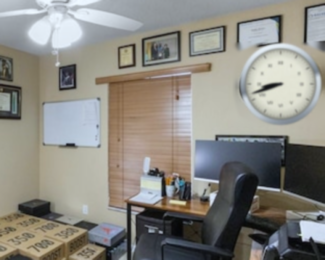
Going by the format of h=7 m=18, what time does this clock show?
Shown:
h=8 m=42
